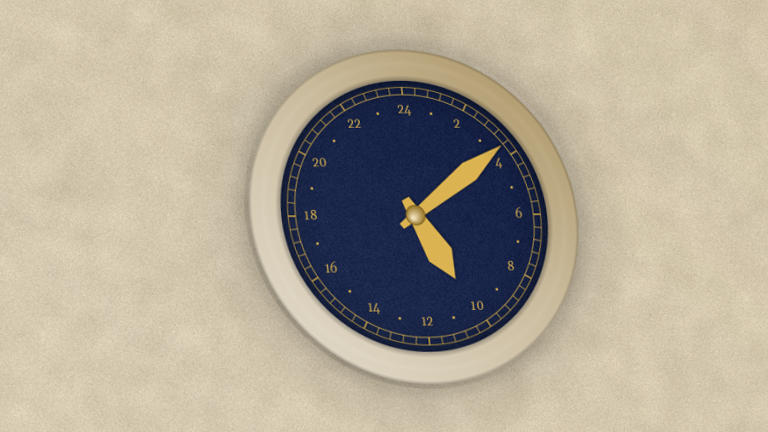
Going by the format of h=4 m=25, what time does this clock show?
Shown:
h=10 m=9
